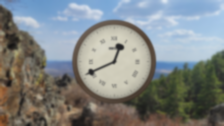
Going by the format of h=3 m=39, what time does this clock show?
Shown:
h=12 m=41
